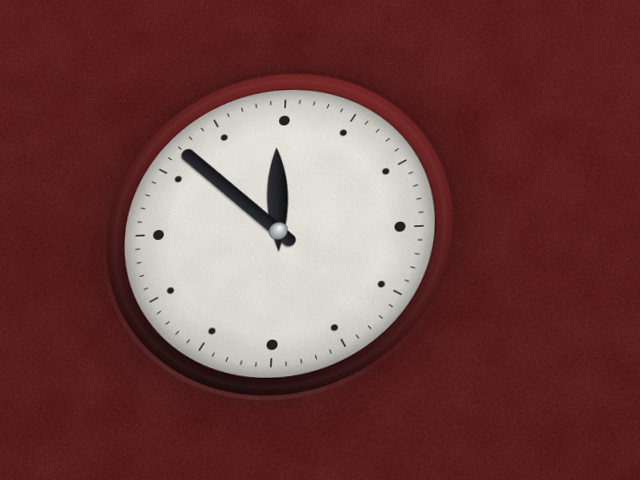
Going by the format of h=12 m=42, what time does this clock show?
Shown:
h=11 m=52
